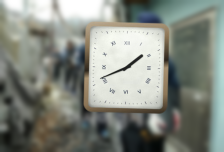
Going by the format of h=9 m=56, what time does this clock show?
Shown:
h=1 m=41
